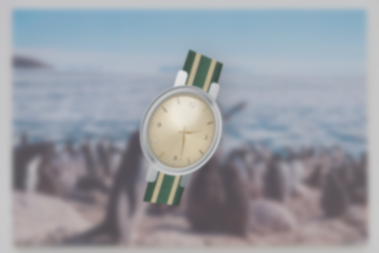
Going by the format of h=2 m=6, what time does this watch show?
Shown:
h=2 m=28
